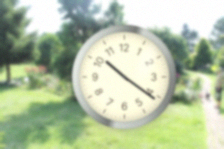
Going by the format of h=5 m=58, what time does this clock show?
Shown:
h=10 m=21
